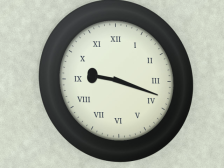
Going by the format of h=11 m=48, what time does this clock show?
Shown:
h=9 m=18
